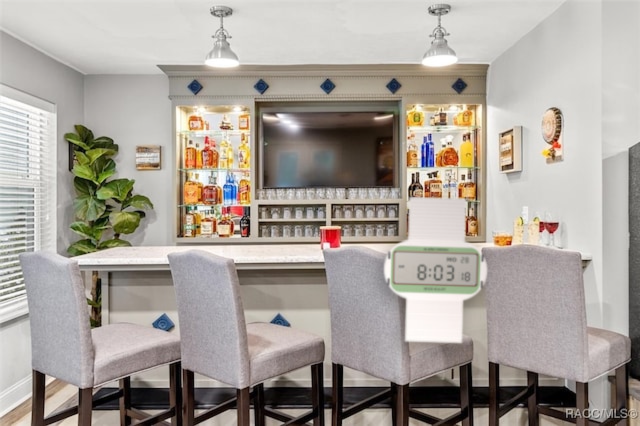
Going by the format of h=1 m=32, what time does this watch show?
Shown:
h=8 m=3
